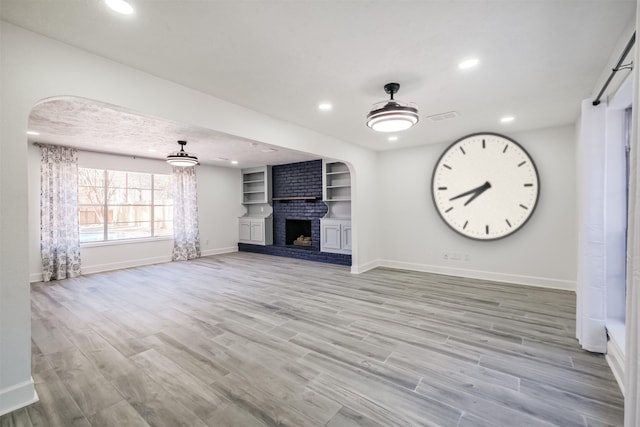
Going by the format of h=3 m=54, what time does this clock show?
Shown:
h=7 m=42
